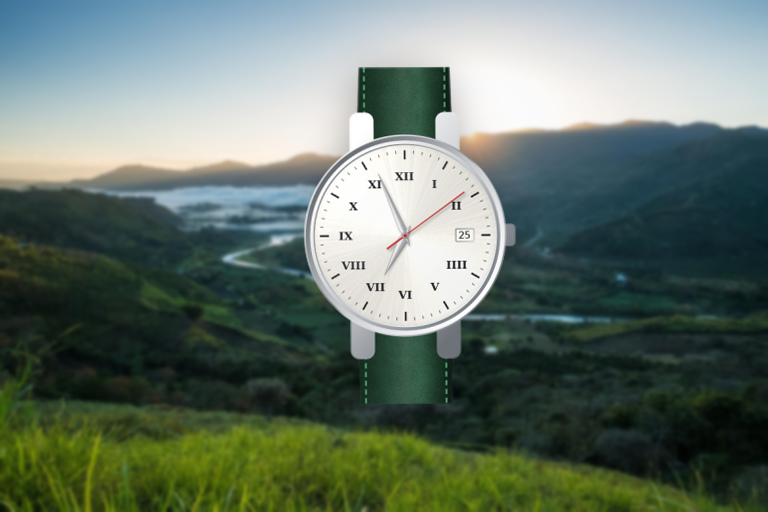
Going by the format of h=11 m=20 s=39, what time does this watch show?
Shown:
h=6 m=56 s=9
